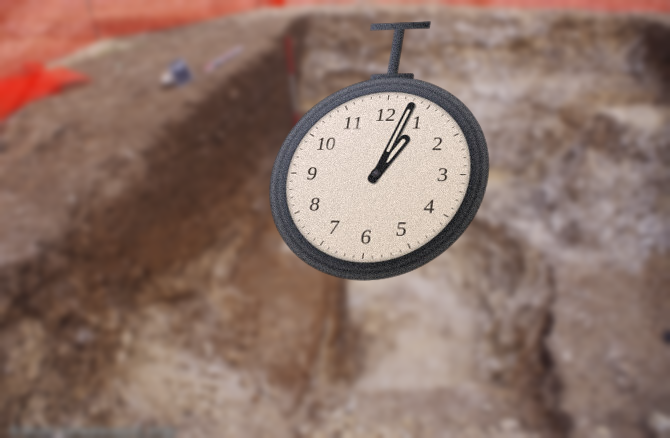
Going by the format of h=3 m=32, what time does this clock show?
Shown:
h=1 m=3
